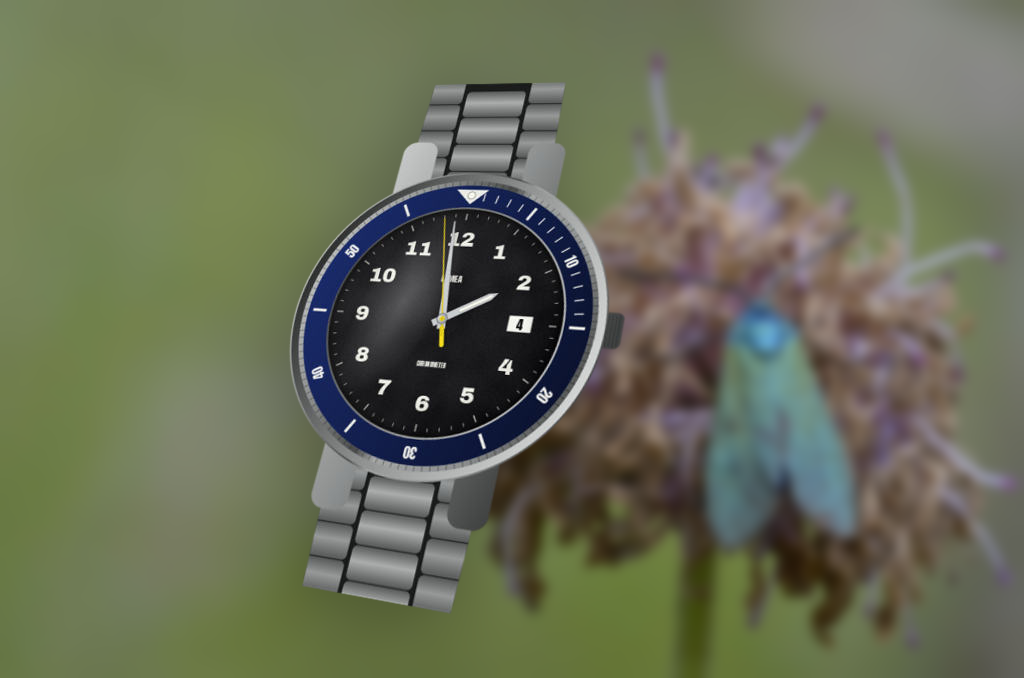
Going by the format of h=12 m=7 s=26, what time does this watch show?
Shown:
h=1 m=58 s=58
